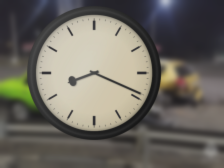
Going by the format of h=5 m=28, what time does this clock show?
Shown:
h=8 m=19
